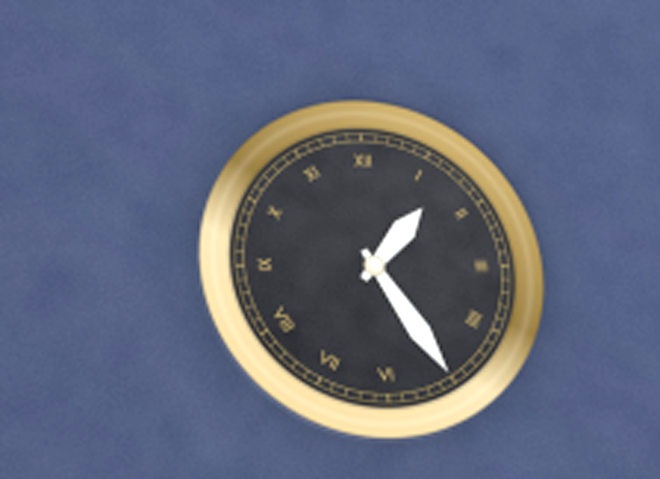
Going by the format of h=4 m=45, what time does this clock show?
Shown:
h=1 m=25
